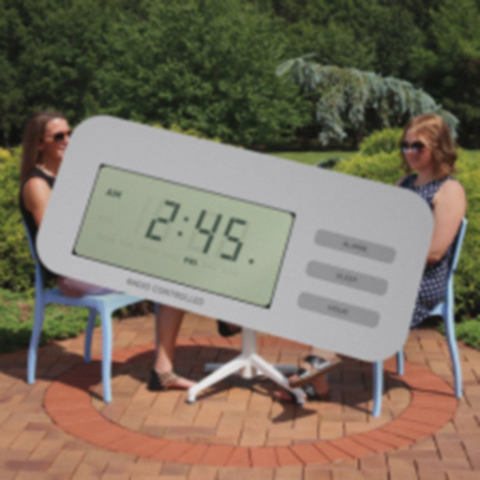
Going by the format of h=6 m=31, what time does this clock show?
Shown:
h=2 m=45
